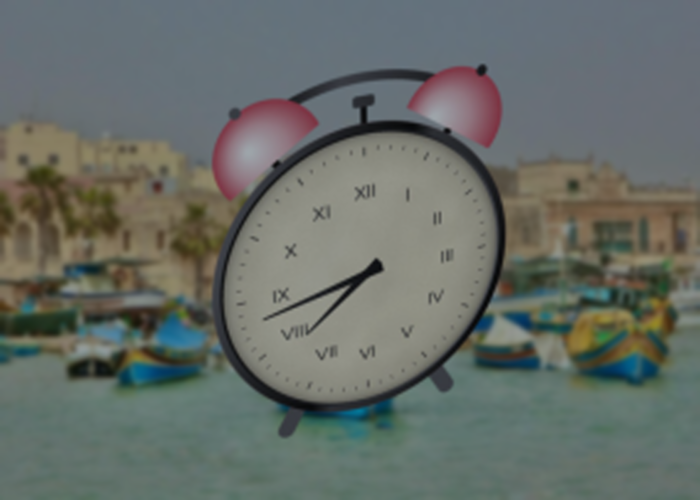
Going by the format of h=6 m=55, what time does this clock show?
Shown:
h=7 m=43
